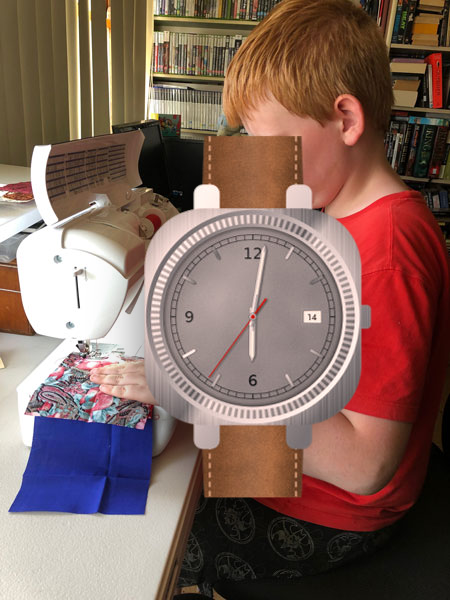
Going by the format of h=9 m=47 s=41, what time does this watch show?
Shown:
h=6 m=1 s=36
